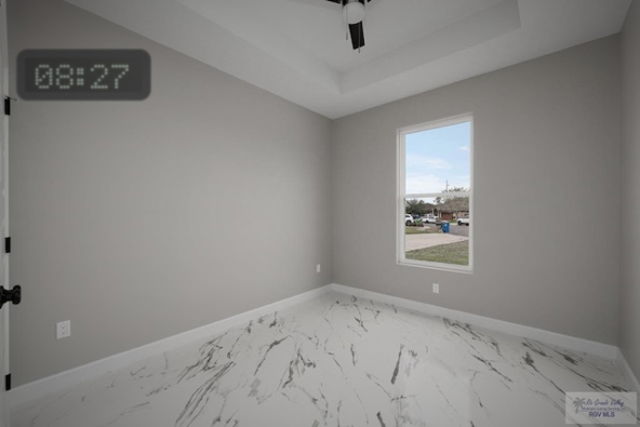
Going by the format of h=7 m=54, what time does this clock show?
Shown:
h=8 m=27
